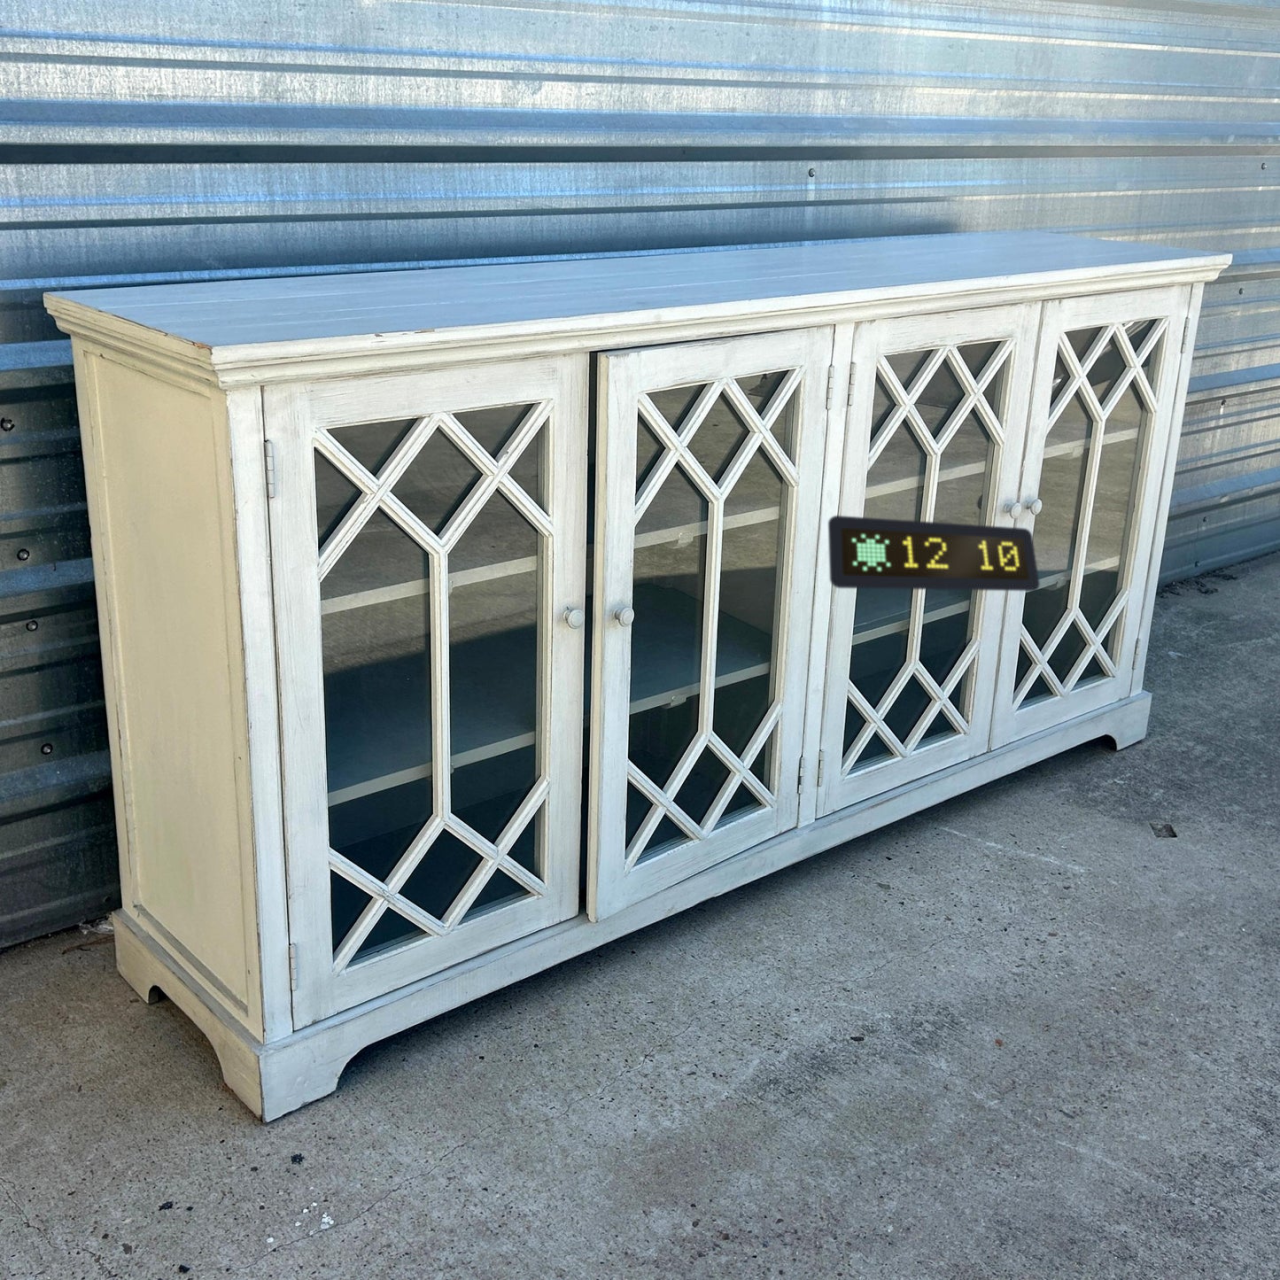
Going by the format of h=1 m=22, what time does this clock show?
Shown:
h=12 m=10
